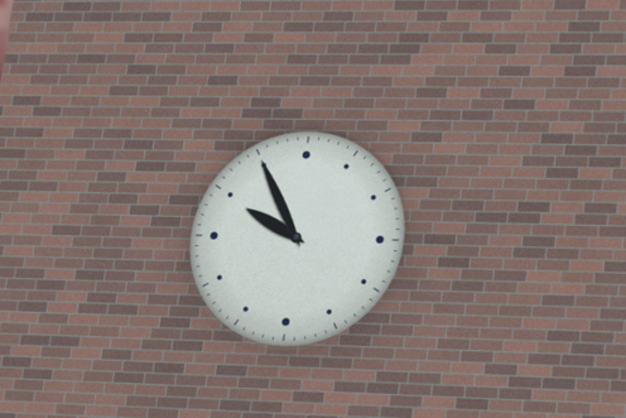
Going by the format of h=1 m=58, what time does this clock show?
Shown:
h=9 m=55
